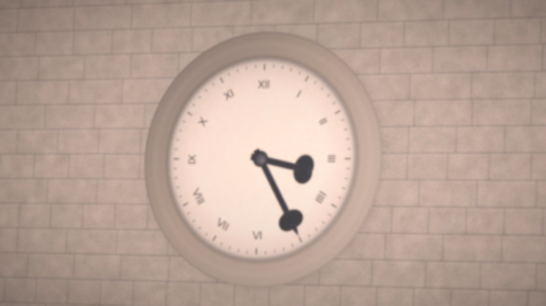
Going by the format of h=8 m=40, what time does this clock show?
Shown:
h=3 m=25
